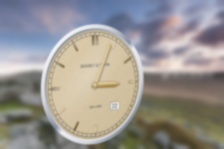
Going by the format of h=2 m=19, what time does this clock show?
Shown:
h=3 m=4
